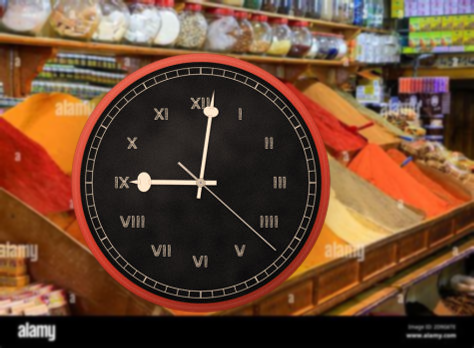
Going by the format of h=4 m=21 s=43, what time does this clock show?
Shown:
h=9 m=1 s=22
